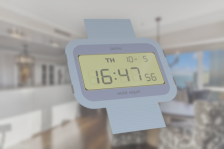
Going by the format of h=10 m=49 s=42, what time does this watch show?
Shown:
h=16 m=47 s=56
